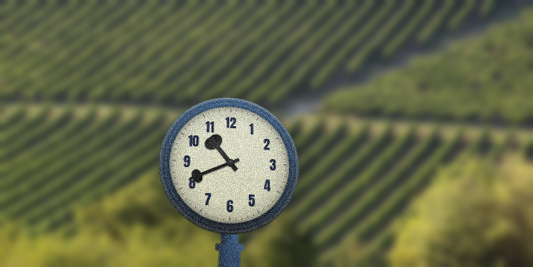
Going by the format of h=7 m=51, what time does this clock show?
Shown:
h=10 m=41
